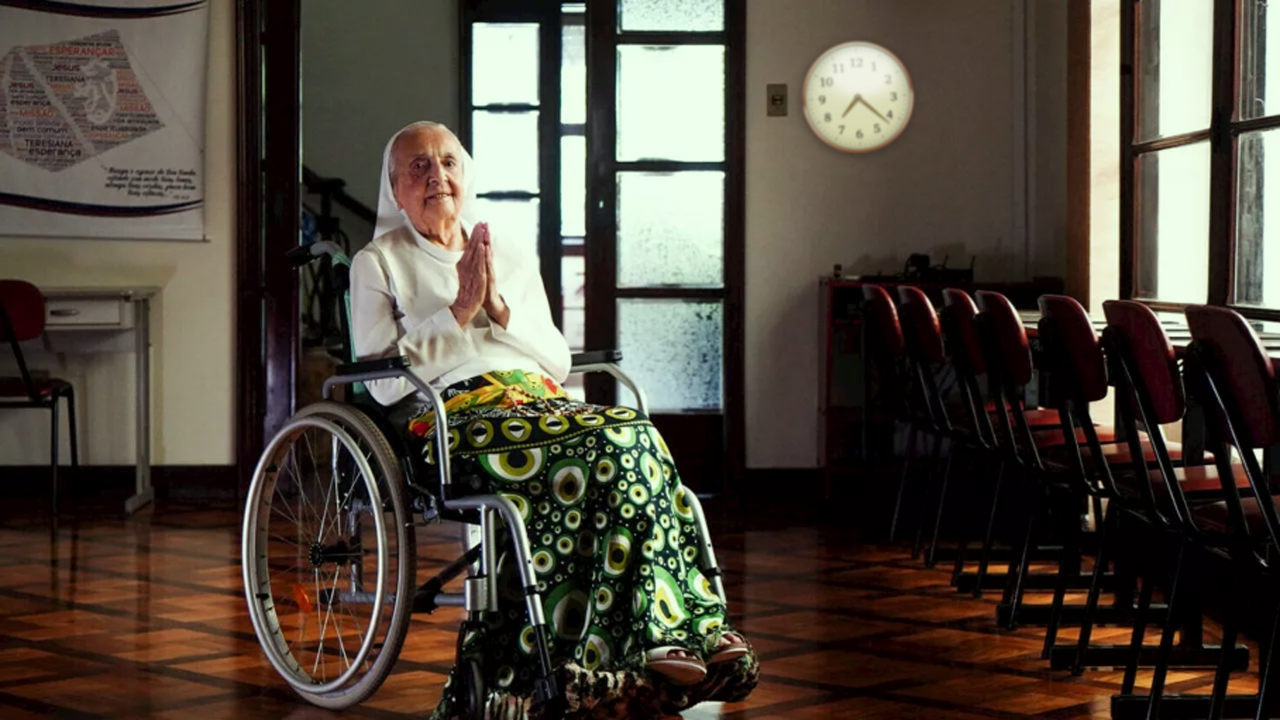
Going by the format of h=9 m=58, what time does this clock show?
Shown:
h=7 m=22
